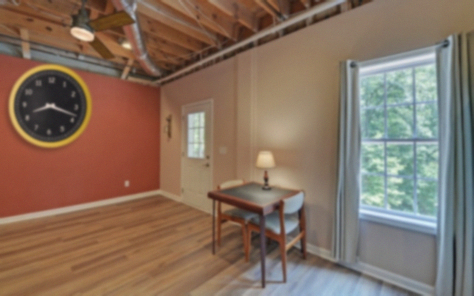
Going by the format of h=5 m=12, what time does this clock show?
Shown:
h=8 m=18
